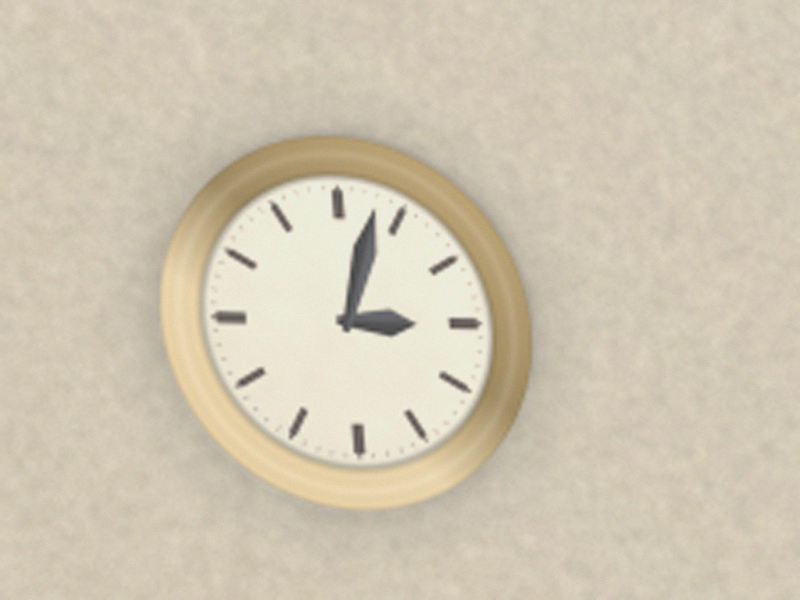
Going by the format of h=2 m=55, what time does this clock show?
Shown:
h=3 m=3
